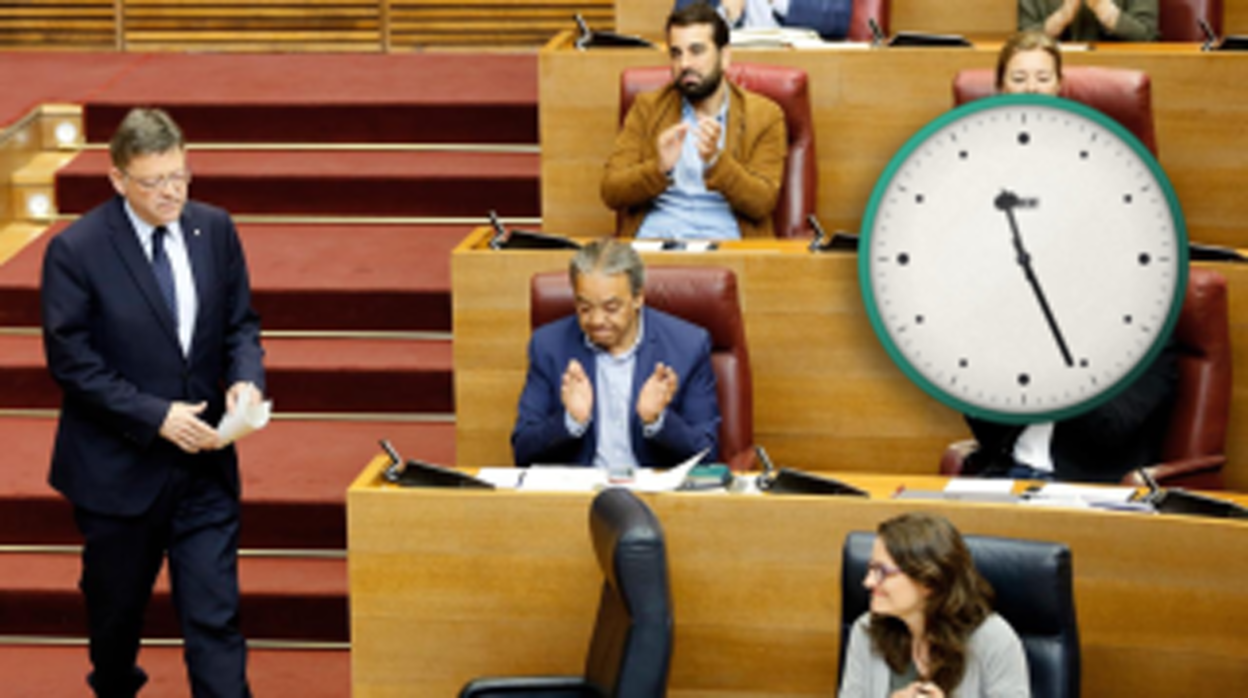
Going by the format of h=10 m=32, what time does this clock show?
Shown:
h=11 m=26
